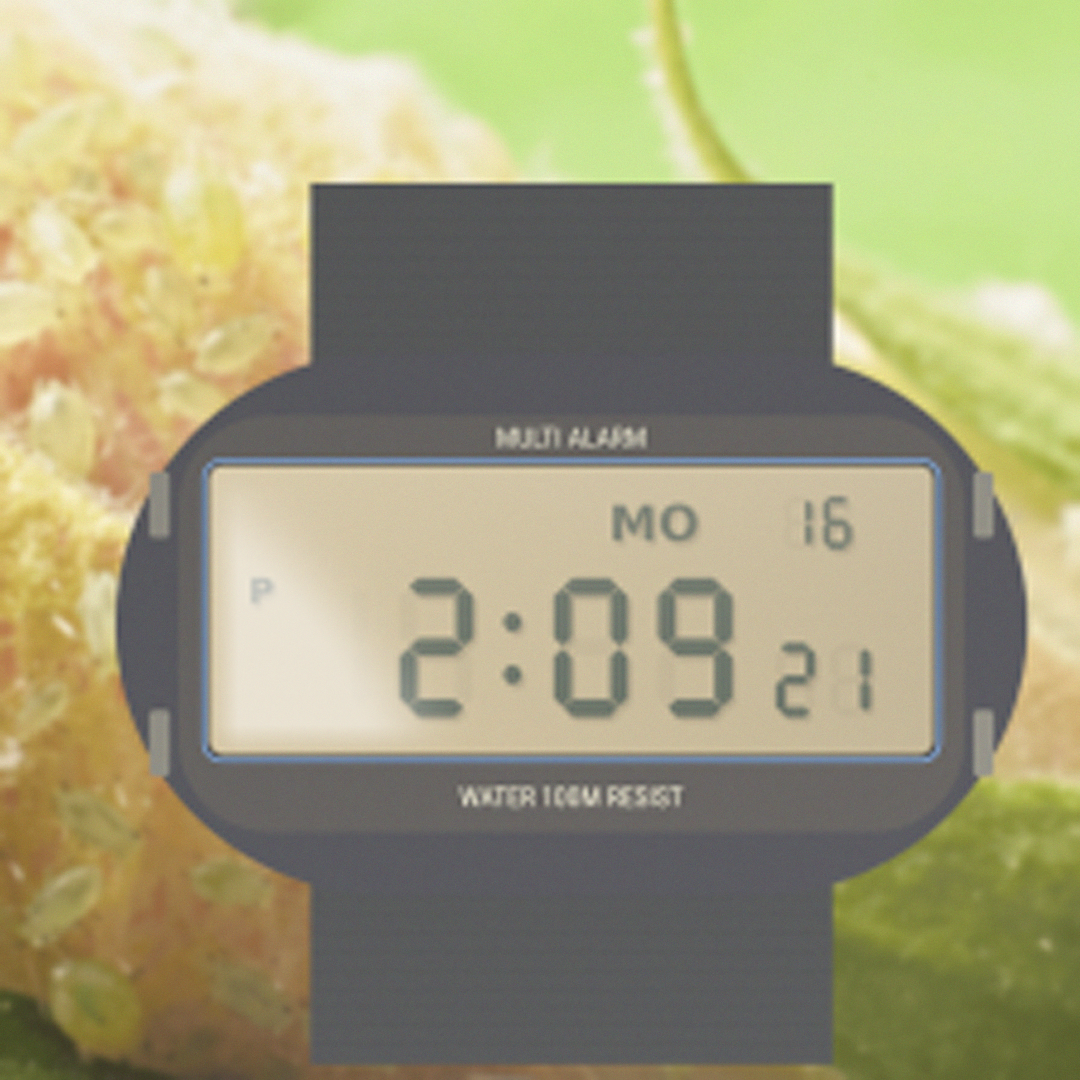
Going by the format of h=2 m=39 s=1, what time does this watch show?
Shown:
h=2 m=9 s=21
